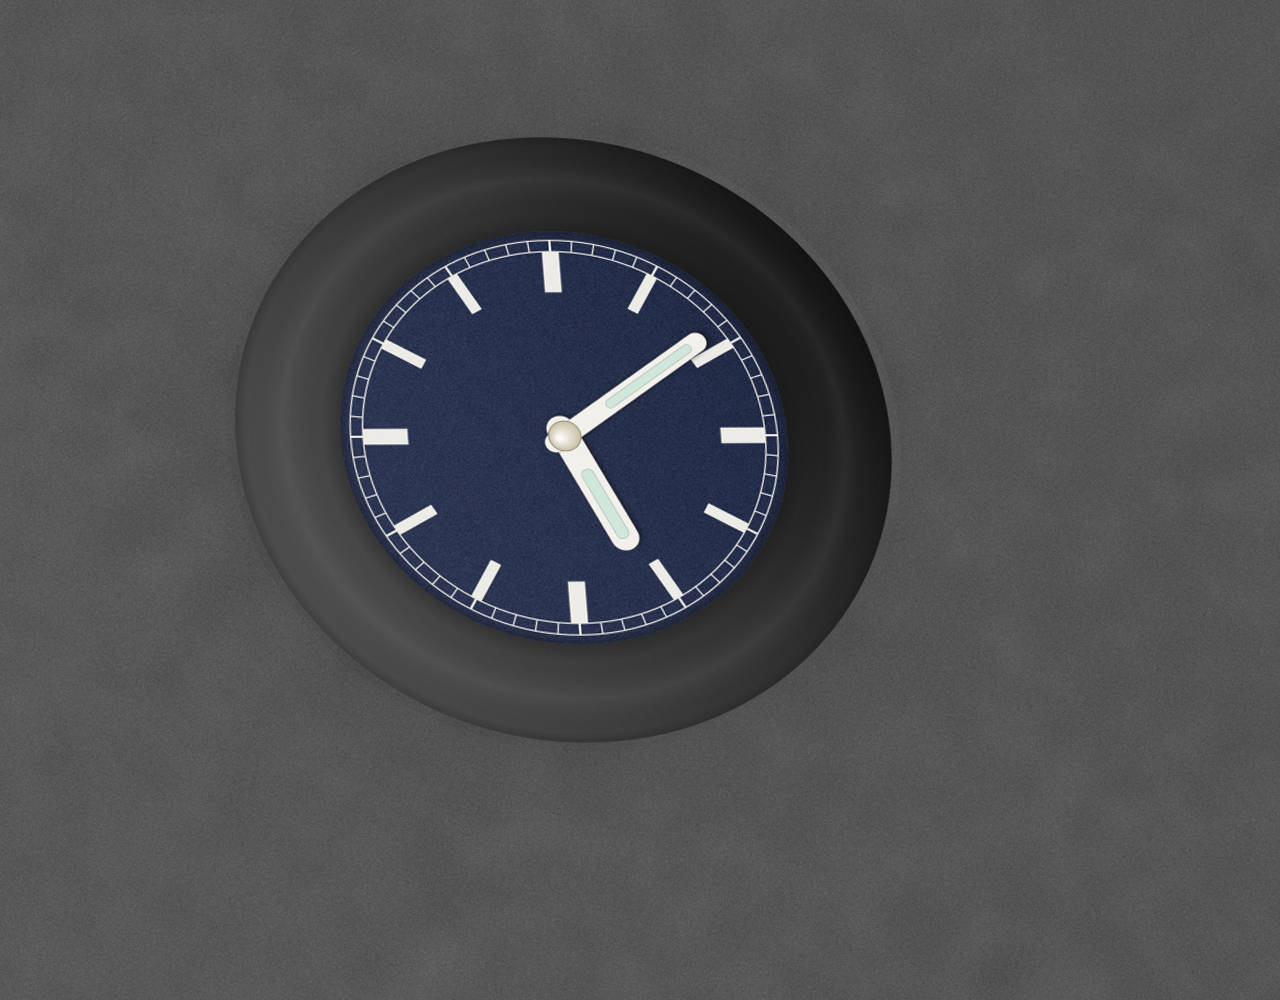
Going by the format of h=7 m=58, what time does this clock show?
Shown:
h=5 m=9
